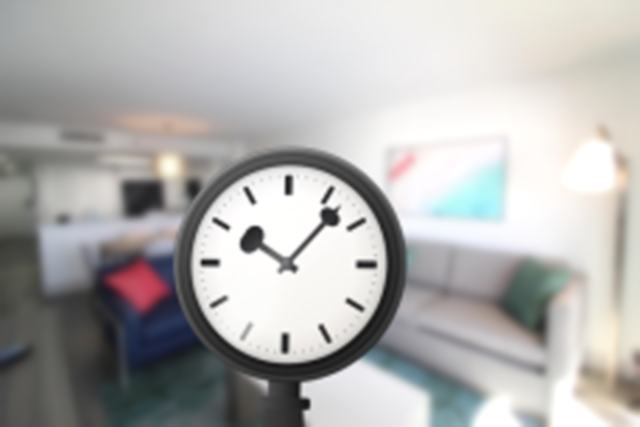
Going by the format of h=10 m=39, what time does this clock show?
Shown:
h=10 m=7
